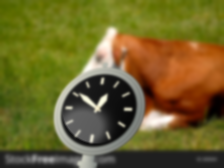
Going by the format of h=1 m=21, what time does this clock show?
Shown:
h=12 m=51
